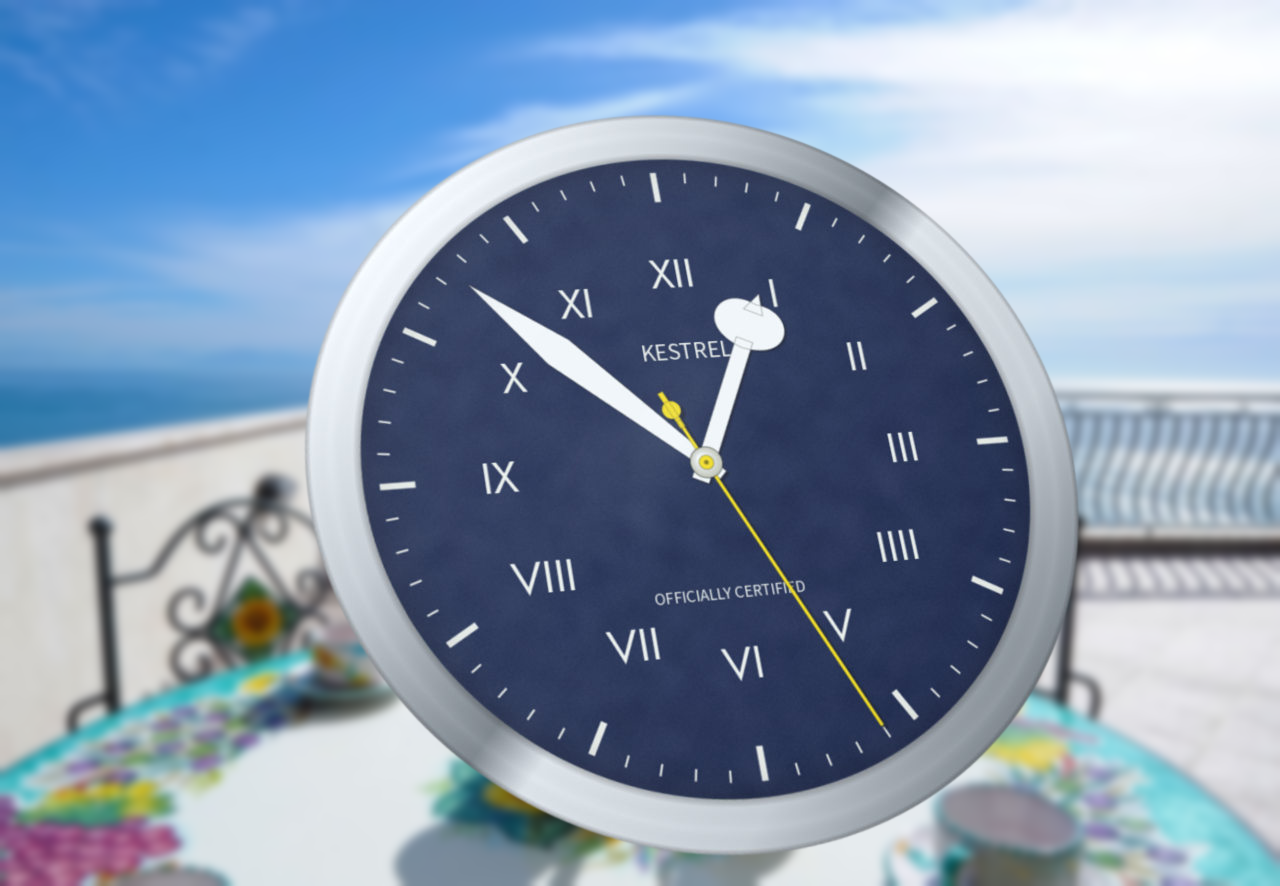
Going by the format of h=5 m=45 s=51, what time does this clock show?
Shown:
h=12 m=52 s=26
